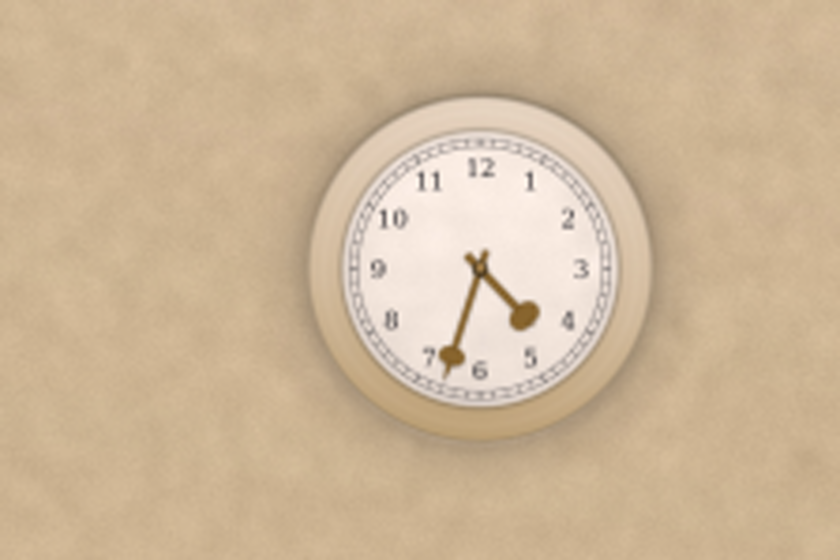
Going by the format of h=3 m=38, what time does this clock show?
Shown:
h=4 m=33
